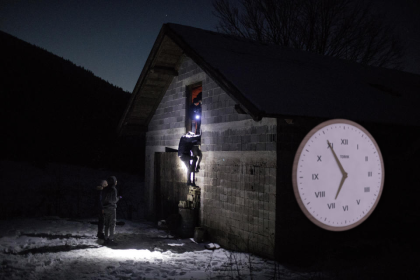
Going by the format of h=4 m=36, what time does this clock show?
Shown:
h=6 m=55
